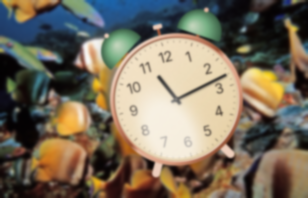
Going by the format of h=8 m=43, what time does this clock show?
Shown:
h=11 m=13
